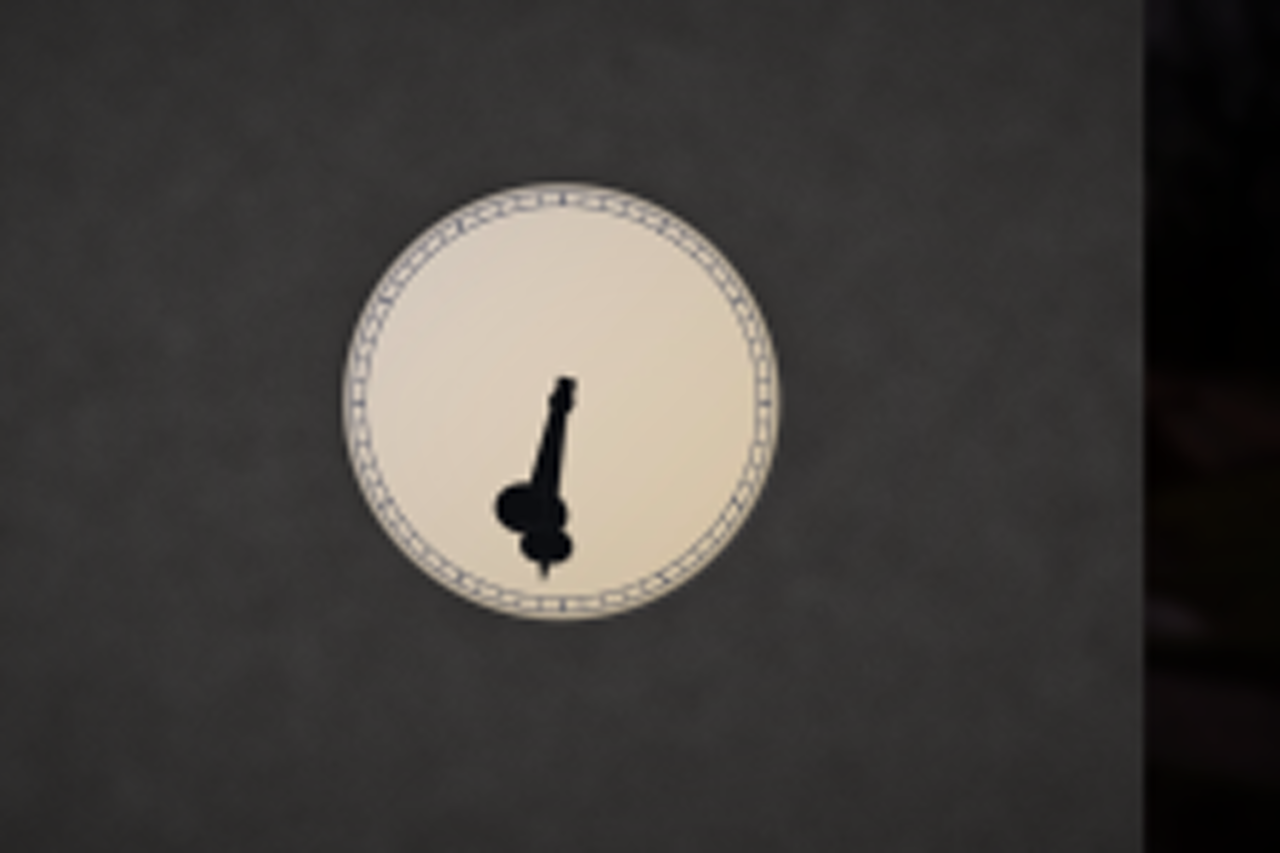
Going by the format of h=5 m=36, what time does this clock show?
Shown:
h=6 m=31
